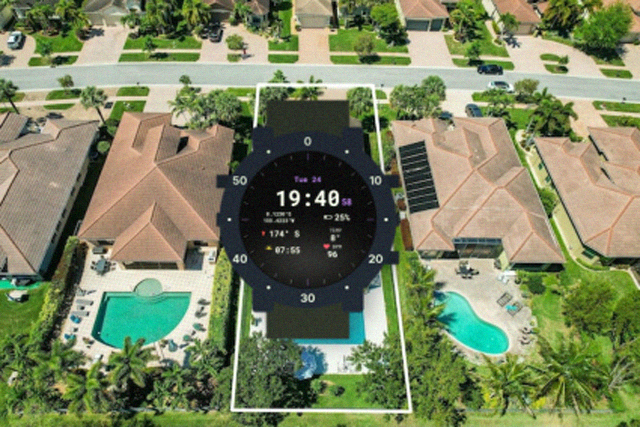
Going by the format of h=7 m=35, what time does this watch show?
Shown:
h=19 m=40
